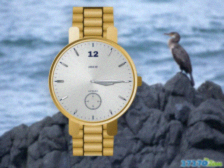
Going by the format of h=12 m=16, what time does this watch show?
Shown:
h=3 m=15
